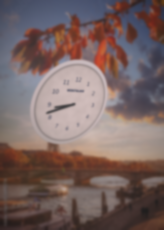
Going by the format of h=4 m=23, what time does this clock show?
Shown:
h=8 m=42
